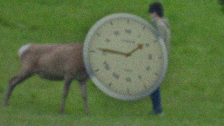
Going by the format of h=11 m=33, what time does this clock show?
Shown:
h=1 m=46
